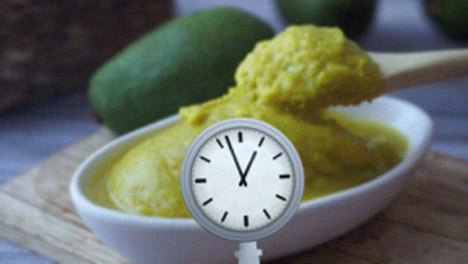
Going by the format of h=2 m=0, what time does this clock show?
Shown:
h=12 m=57
